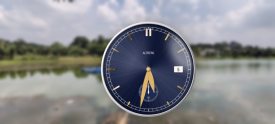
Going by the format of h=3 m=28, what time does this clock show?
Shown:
h=5 m=32
